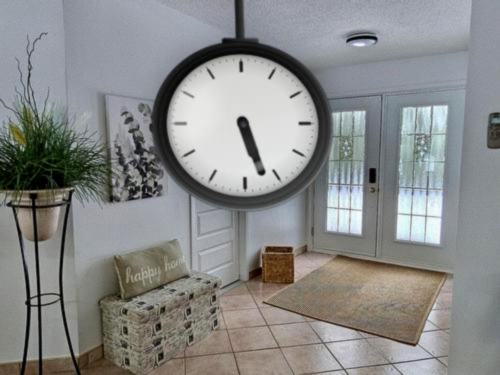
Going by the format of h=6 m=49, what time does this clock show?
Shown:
h=5 m=27
